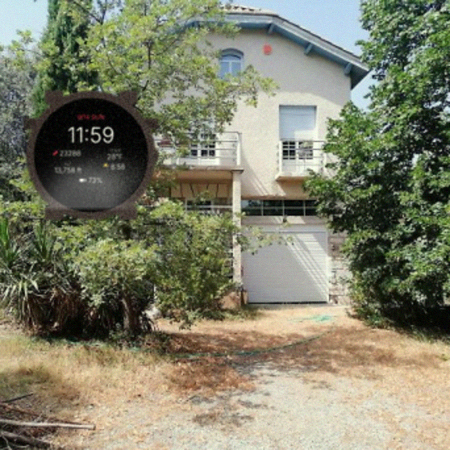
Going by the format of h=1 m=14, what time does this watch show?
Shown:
h=11 m=59
